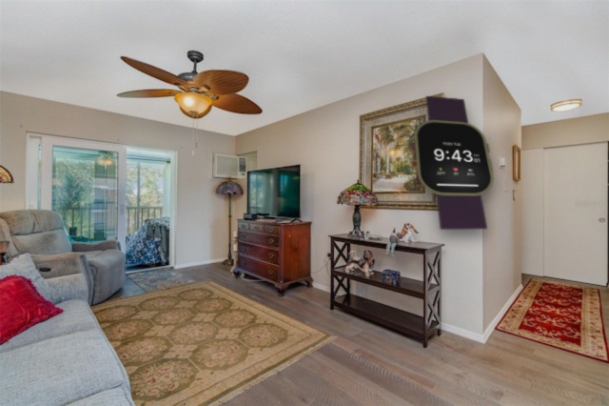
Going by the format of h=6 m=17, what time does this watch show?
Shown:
h=9 m=43
